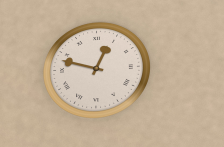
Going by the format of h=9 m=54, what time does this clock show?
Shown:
h=12 m=48
